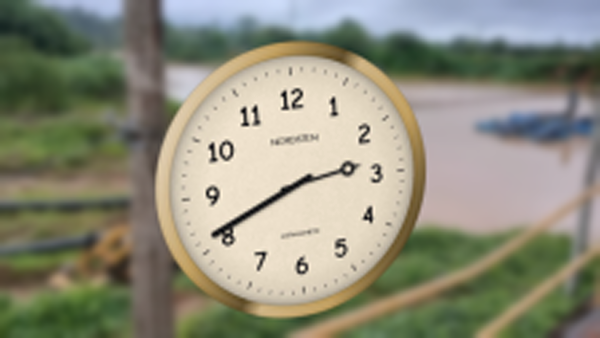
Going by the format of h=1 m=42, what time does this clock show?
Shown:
h=2 m=41
